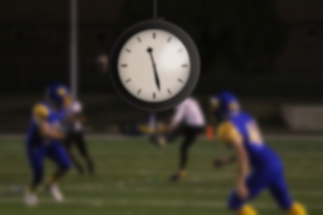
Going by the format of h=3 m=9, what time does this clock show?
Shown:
h=11 m=28
